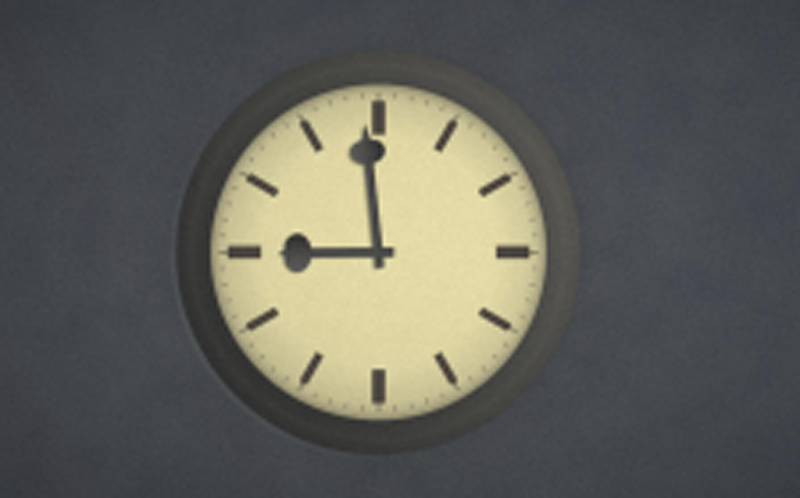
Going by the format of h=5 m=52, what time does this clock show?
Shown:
h=8 m=59
